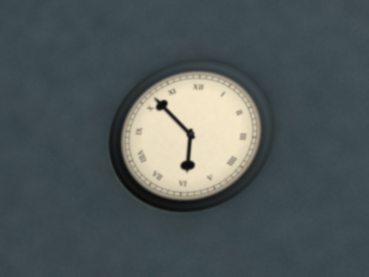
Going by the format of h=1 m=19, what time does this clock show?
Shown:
h=5 m=52
